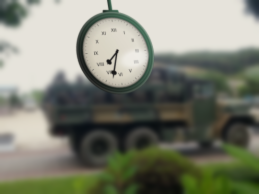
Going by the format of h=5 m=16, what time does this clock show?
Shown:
h=7 m=33
